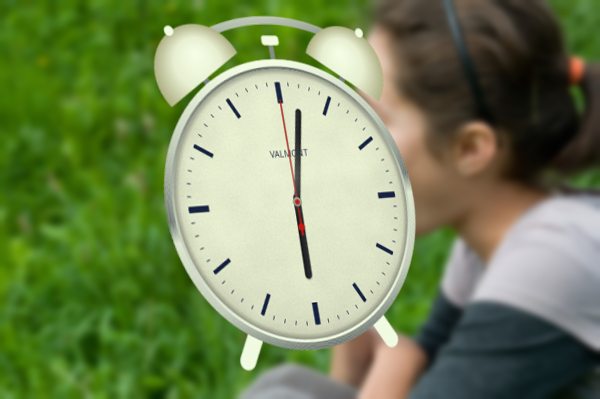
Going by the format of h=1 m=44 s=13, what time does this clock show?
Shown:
h=6 m=2 s=0
